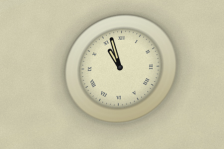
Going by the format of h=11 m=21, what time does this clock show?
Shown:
h=10 m=57
